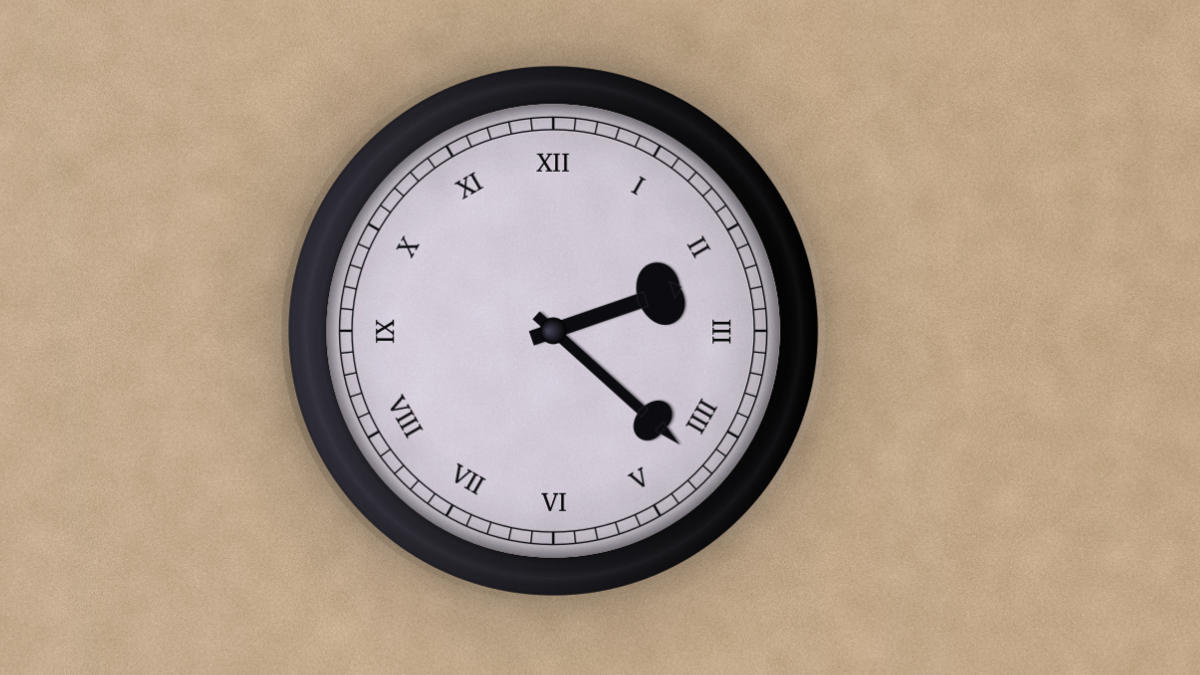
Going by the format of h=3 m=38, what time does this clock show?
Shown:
h=2 m=22
